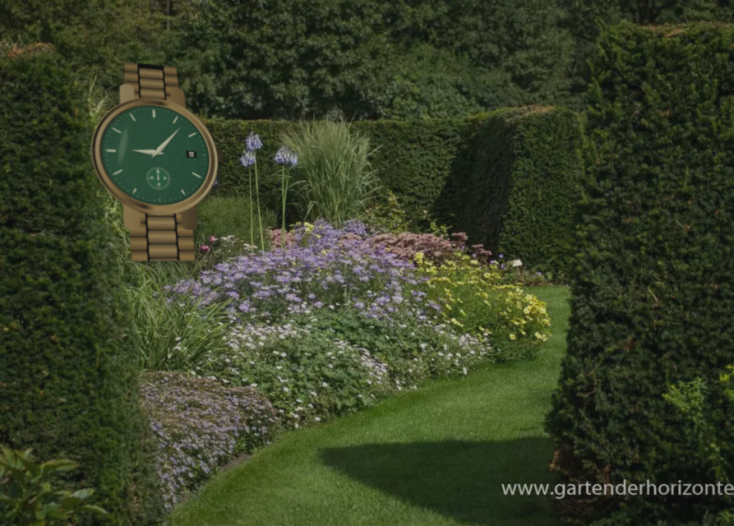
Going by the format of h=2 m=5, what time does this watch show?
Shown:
h=9 m=7
